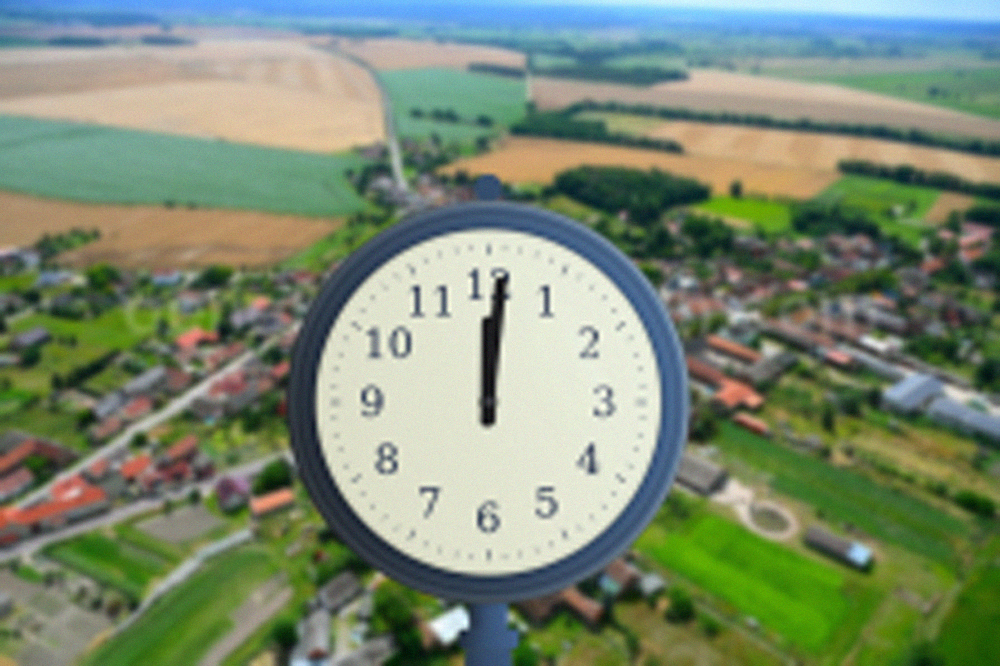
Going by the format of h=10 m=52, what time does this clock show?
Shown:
h=12 m=1
